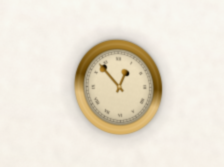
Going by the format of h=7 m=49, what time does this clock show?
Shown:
h=12 m=53
